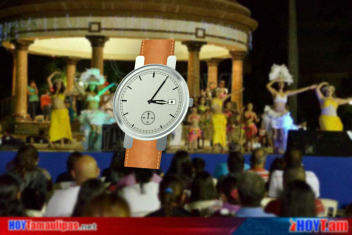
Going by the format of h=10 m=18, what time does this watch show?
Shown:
h=3 m=5
